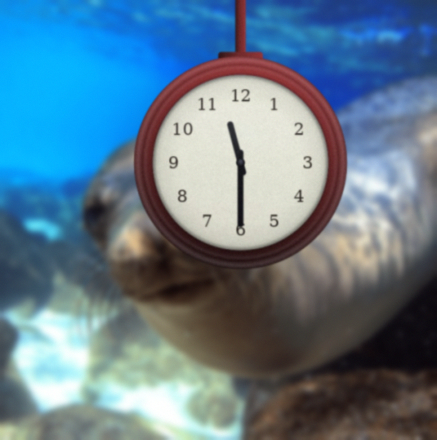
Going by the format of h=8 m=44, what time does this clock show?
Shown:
h=11 m=30
